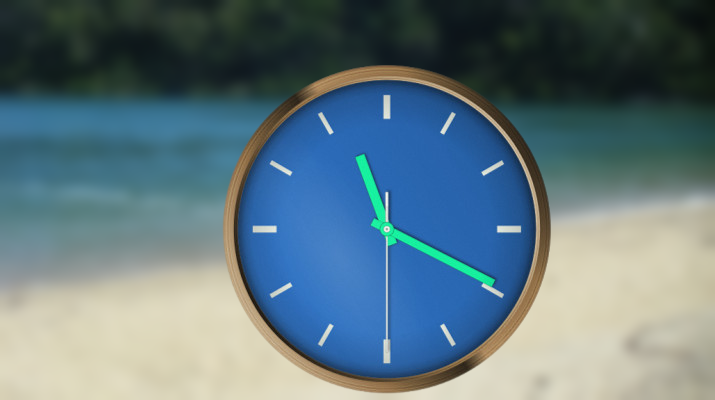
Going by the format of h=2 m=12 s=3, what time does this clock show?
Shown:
h=11 m=19 s=30
